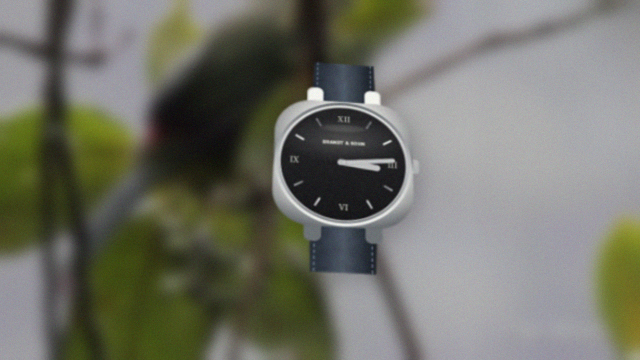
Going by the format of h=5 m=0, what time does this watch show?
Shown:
h=3 m=14
